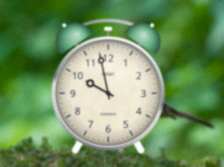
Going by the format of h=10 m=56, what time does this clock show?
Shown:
h=9 m=58
